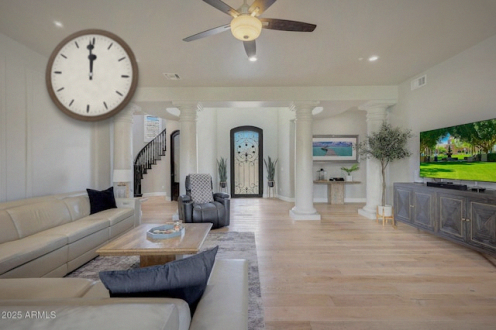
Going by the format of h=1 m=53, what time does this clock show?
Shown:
h=11 m=59
